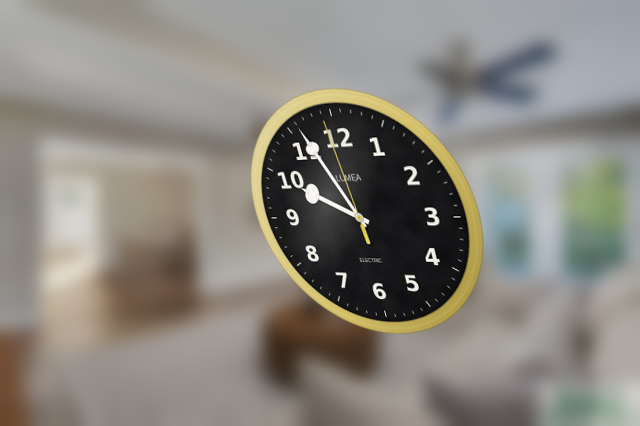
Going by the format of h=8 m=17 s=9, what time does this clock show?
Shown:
h=9 m=55 s=59
